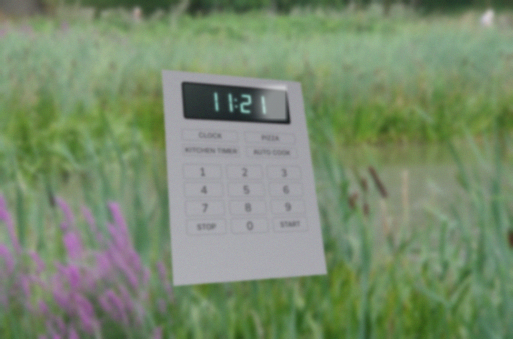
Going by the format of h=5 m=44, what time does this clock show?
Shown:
h=11 m=21
